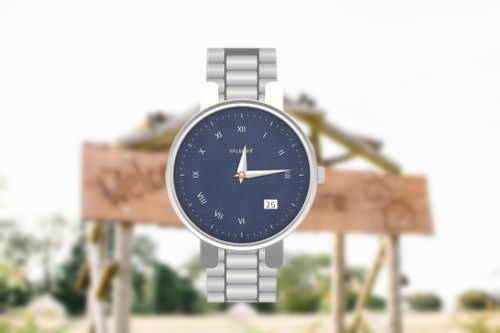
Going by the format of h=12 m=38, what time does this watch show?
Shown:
h=12 m=14
